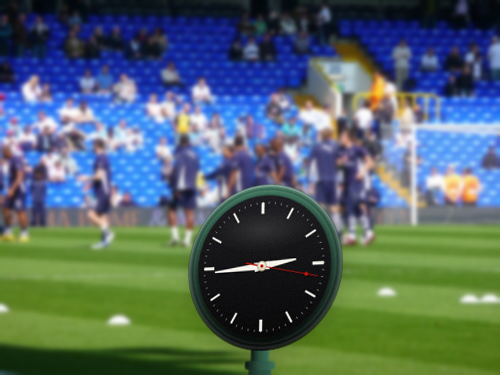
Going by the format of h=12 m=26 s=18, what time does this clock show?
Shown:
h=2 m=44 s=17
